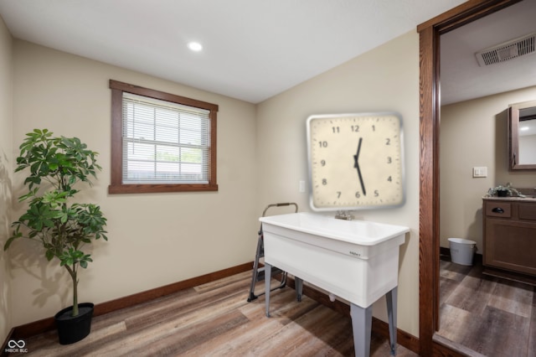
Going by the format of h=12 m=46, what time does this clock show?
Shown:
h=12 m=28
